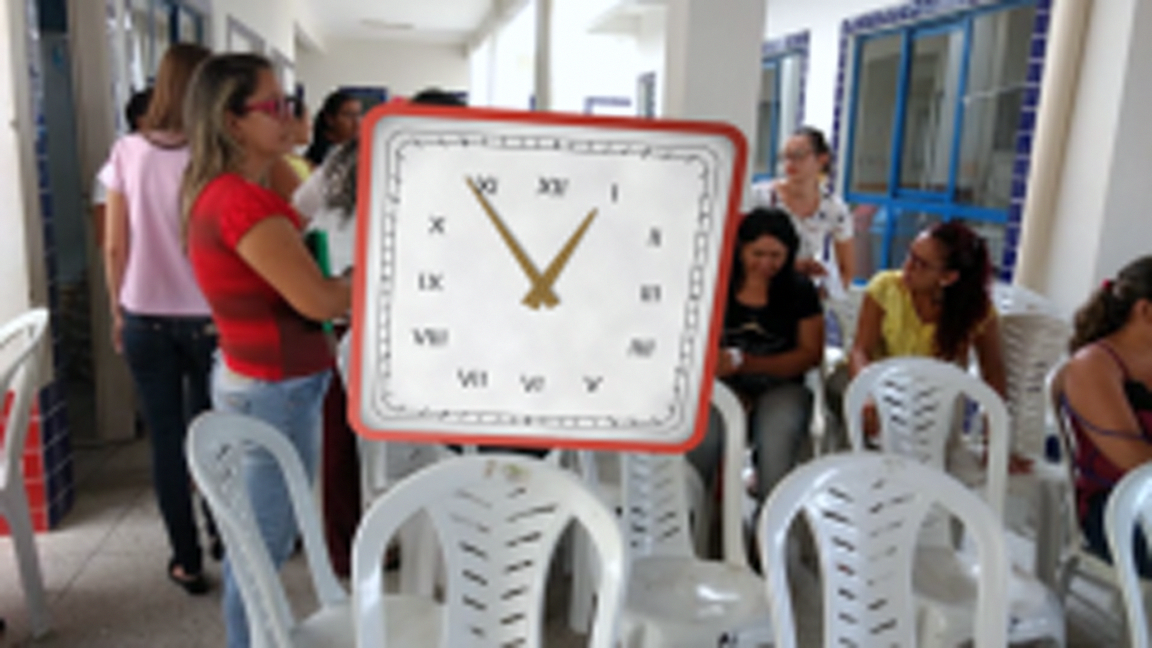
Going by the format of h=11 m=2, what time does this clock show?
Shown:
h=12 m=54
